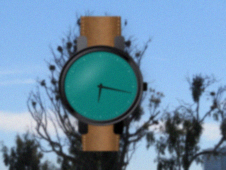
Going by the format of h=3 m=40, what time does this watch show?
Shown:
h=6 m=17
